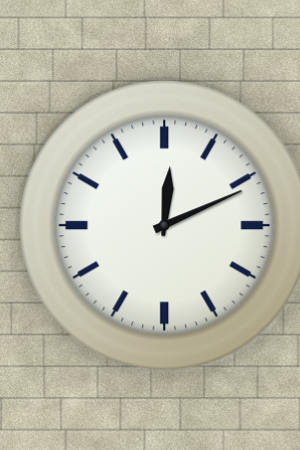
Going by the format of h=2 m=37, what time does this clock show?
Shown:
h=12 m=11
